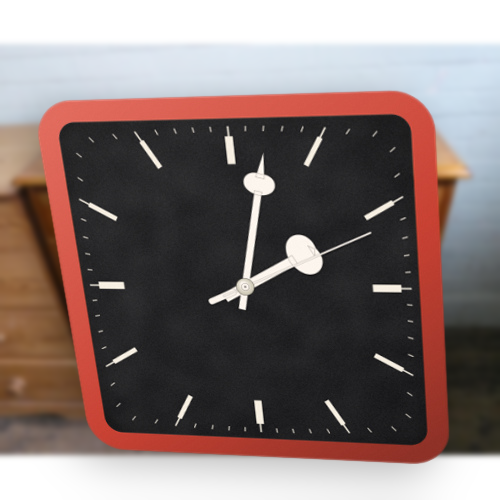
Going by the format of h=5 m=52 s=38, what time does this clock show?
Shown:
h=2 m=2 s=11
